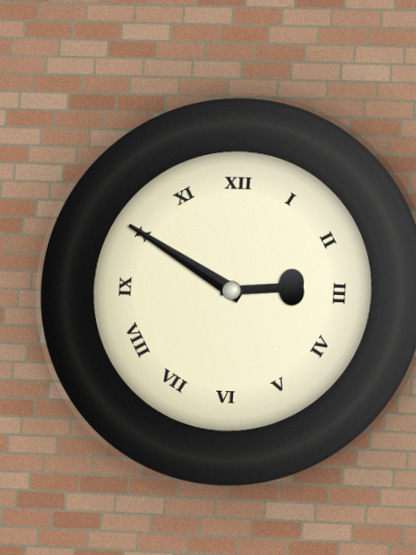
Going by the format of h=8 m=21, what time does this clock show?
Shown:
h=2 m=50
